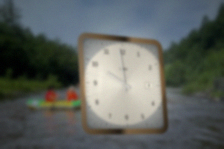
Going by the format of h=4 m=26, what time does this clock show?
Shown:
h=9 m=59
